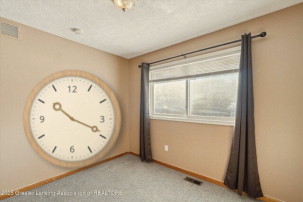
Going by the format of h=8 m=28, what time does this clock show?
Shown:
h=10 m=19
